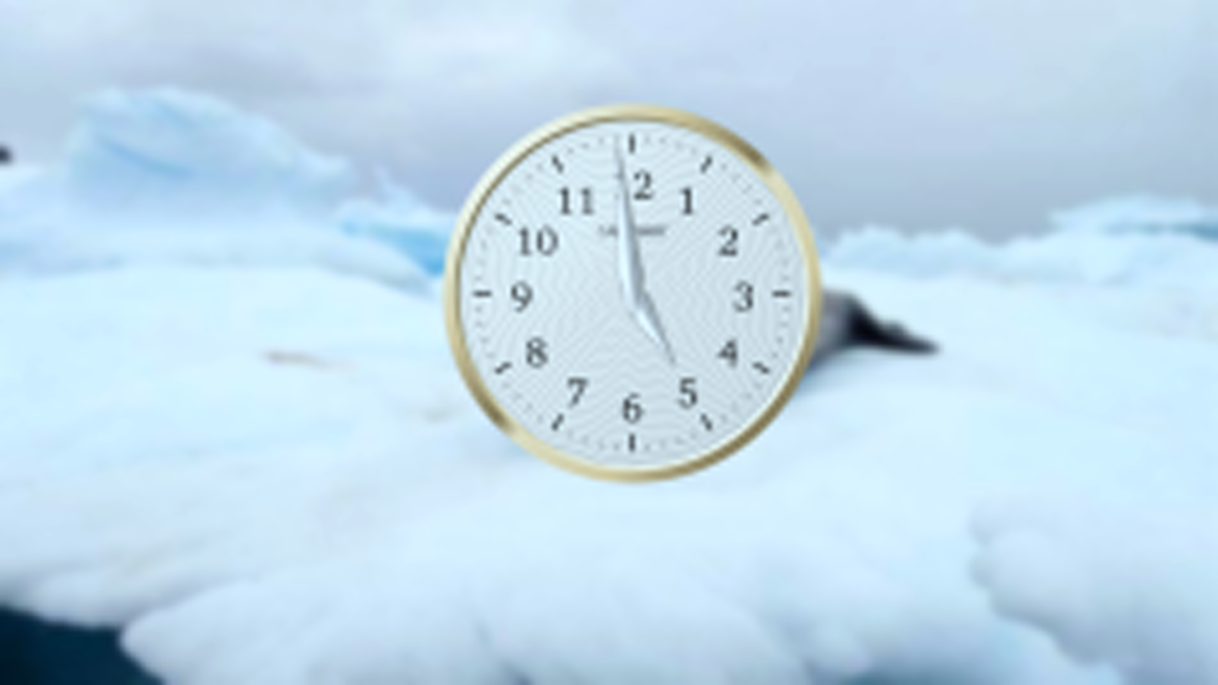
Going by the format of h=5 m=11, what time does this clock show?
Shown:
h=4 m=59
